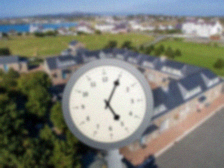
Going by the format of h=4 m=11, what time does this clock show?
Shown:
h=5 m=5
